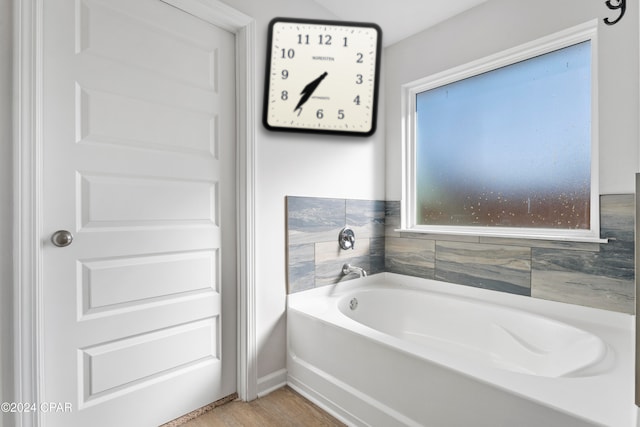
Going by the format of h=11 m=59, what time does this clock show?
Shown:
h=7 m=36
